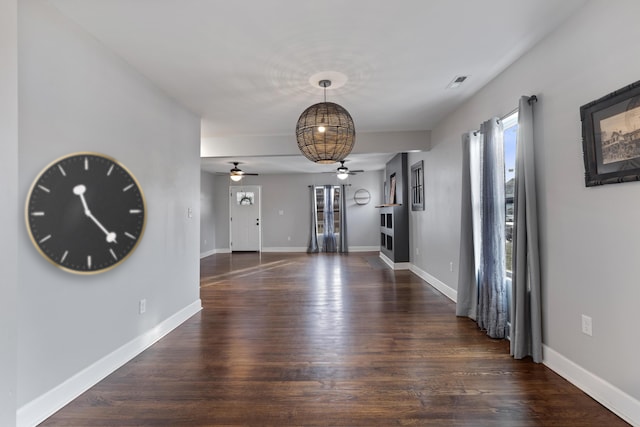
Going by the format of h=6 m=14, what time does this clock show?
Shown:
h=11 m=23
